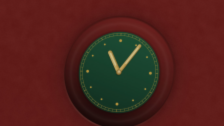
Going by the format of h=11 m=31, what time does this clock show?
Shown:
h=11 m=6
